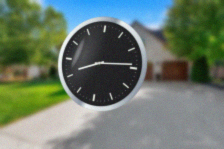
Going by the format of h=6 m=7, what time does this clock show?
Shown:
h=8 m=14
